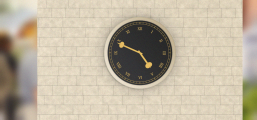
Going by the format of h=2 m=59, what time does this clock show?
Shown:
h=4 m=49
